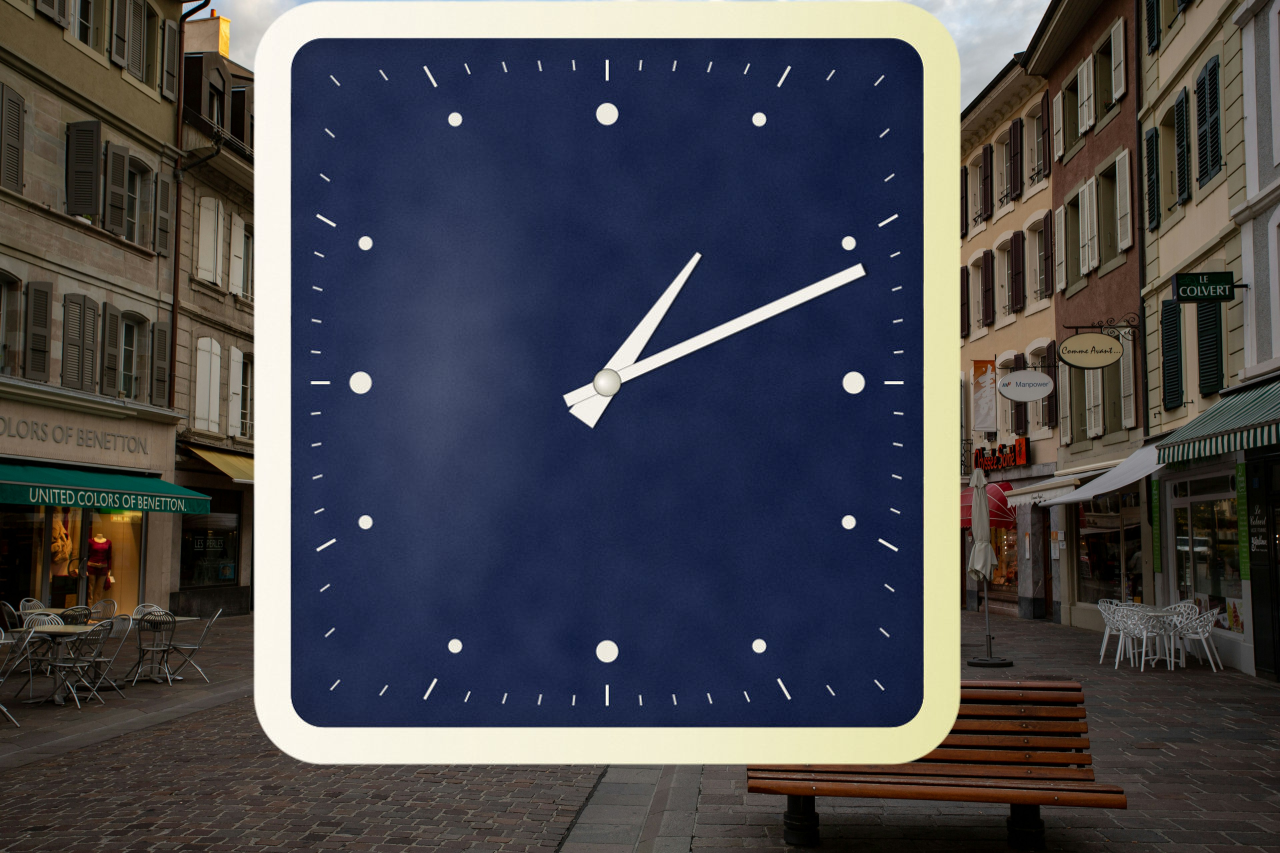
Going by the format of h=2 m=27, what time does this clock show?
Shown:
h=1 m=11
